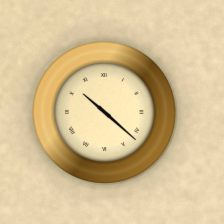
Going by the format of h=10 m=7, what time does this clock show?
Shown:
h=10 m=22
